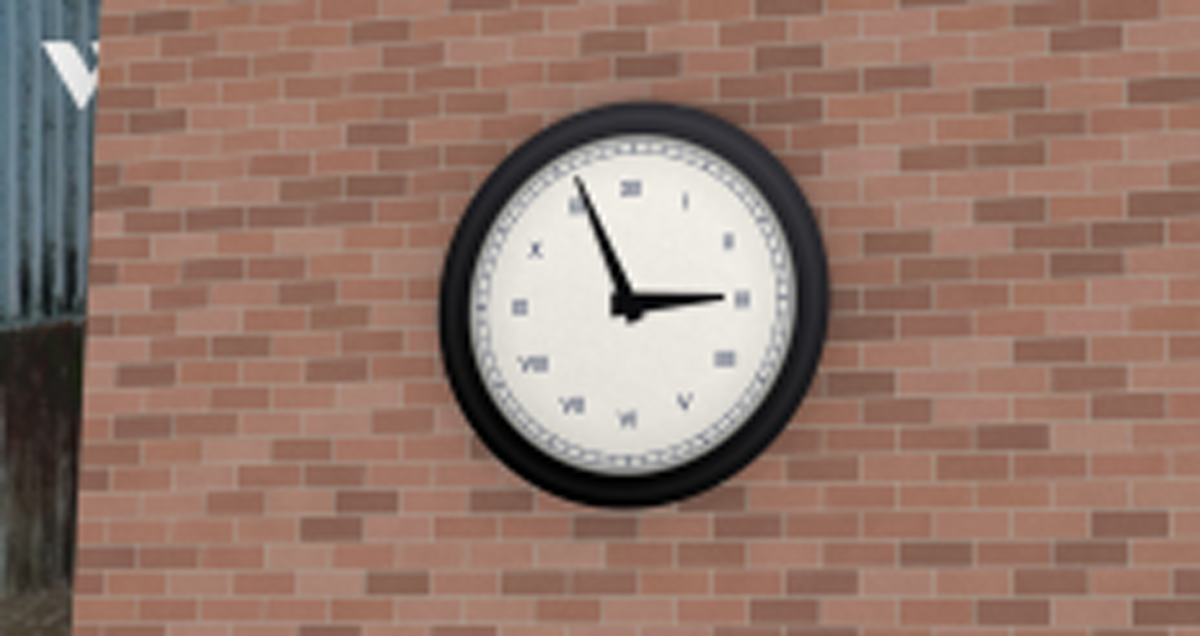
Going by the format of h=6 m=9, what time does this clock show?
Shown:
h=2 m=56
